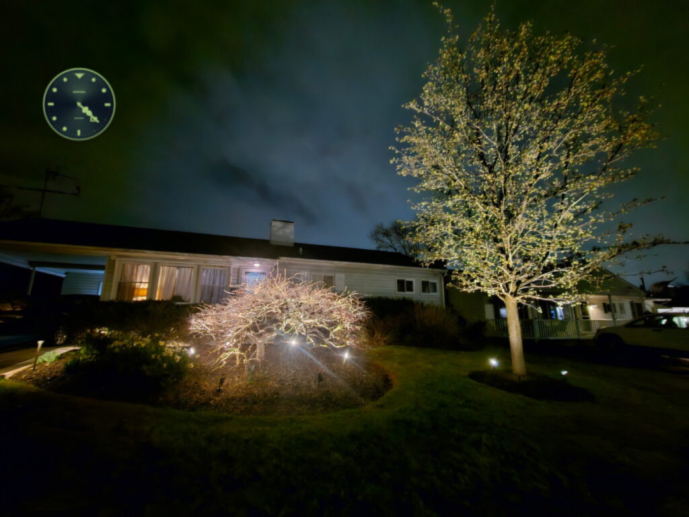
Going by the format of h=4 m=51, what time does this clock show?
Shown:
h=4 m=22
